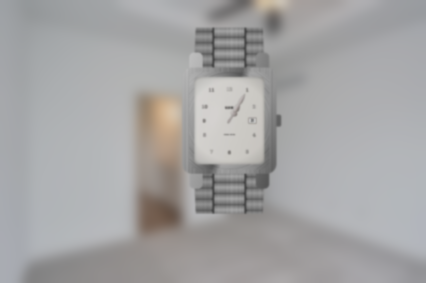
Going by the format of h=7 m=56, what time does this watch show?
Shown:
h=1 m=5
